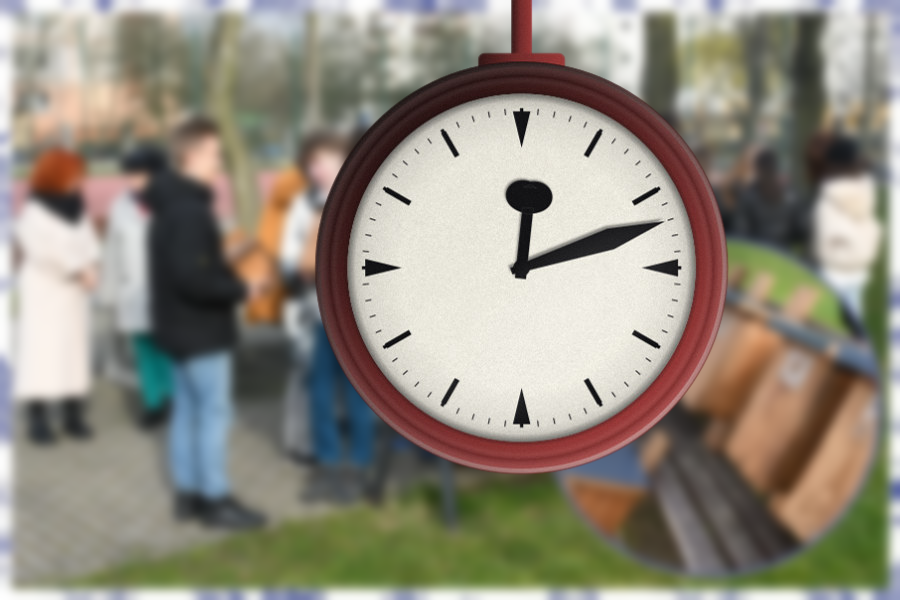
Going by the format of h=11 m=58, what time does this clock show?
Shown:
h=12 m=12
